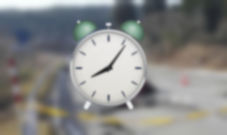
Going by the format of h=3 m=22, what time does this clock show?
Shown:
h=8 m=6
